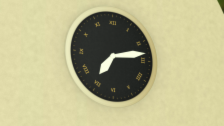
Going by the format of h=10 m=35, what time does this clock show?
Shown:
h=7 m=13
